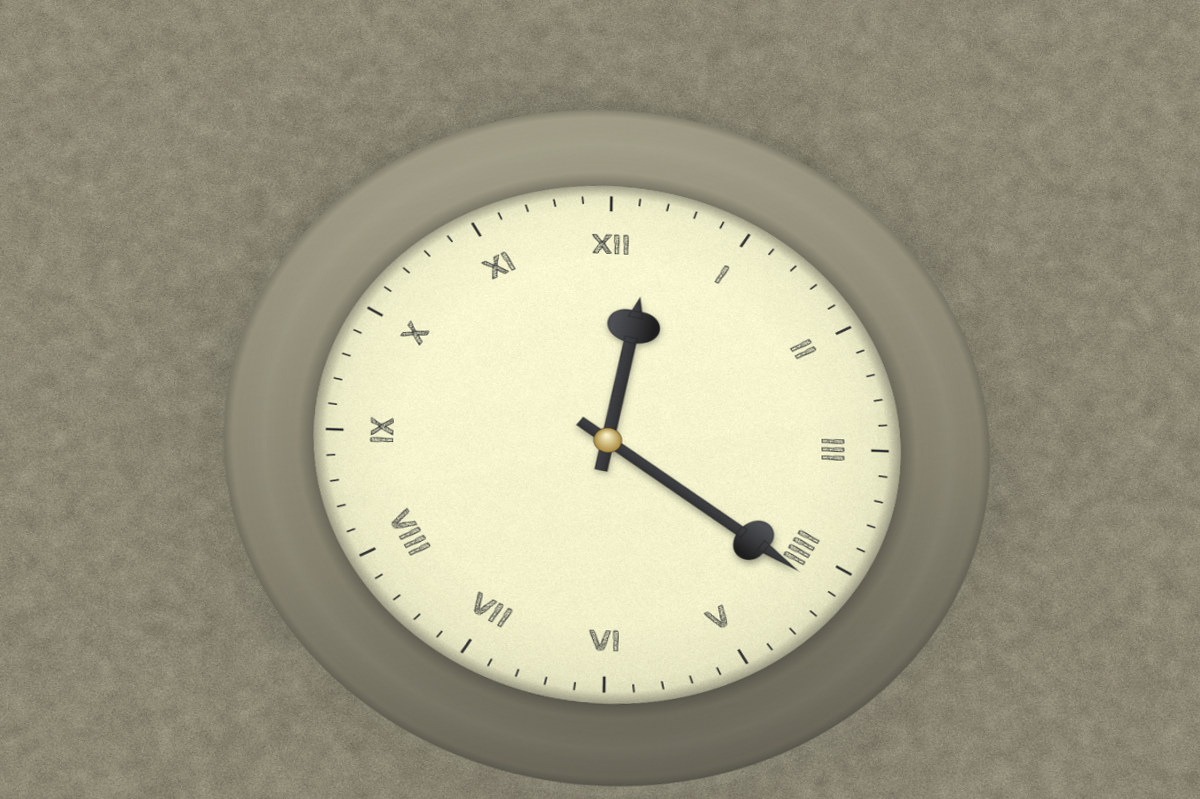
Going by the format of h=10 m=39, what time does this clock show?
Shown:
h=12 m=21
